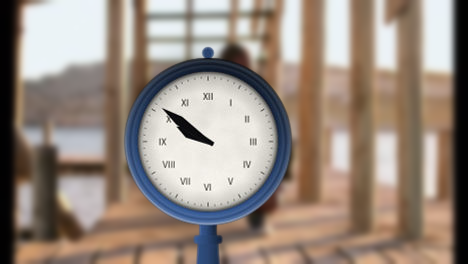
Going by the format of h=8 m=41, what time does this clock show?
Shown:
h=9 m=51
